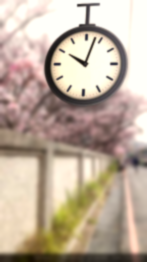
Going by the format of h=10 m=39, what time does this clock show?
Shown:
h=10 m=3
